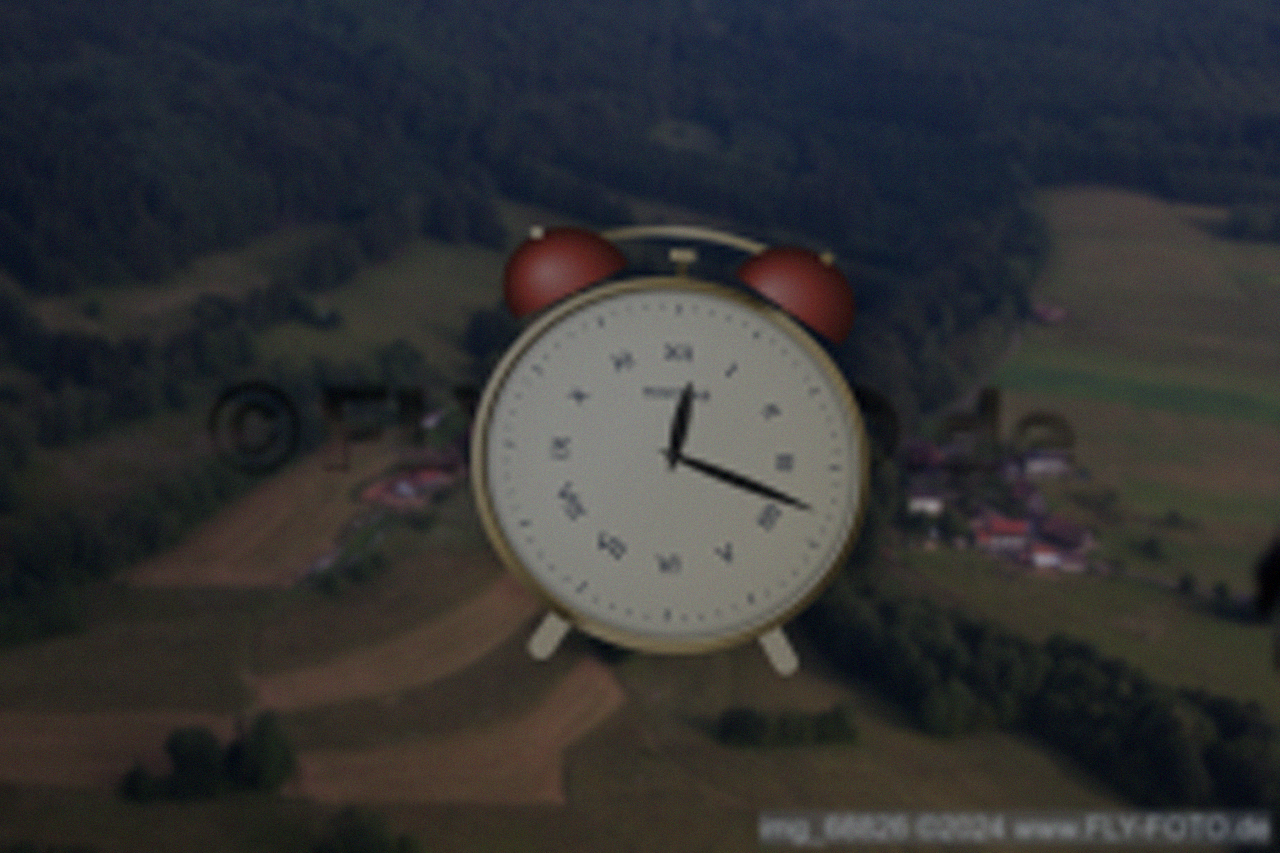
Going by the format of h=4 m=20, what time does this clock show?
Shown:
h=12 m=18
